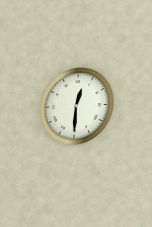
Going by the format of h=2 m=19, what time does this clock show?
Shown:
h=12 m=30
